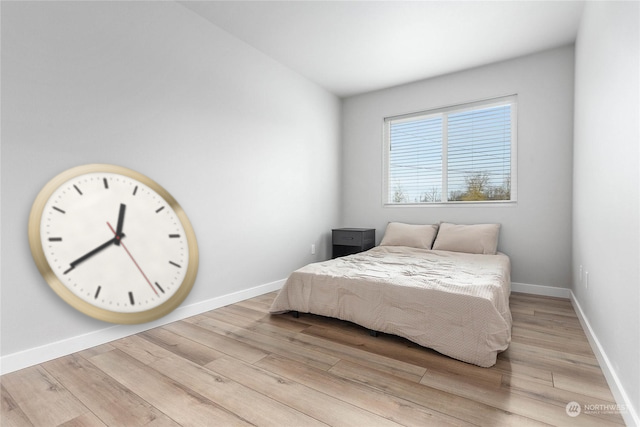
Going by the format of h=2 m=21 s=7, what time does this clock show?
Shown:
h=12 m=40 s=26
